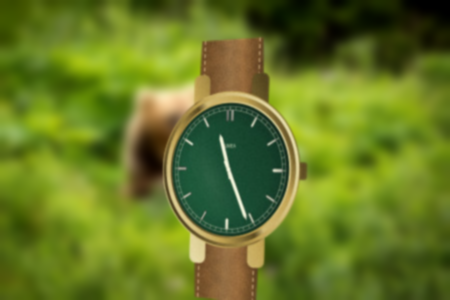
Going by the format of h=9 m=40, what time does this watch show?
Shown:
h=11 m=26
